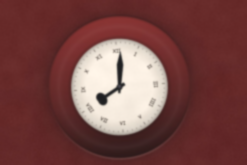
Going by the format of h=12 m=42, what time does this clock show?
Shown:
h=8 m=1
